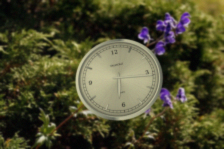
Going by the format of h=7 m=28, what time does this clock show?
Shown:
h=6 m=16
